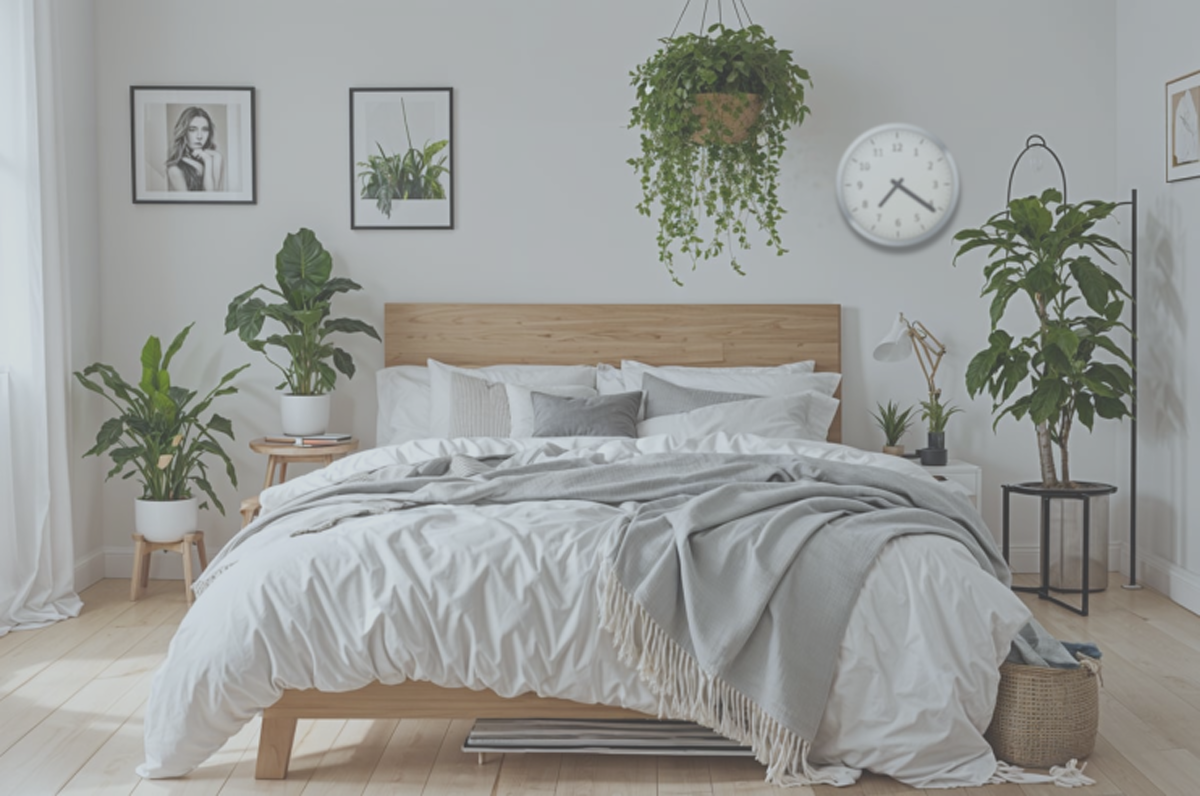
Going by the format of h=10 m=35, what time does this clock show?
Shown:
h=7 m=21
